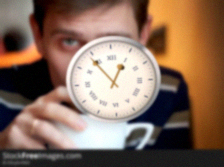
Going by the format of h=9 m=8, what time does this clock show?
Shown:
h=12 m=54
